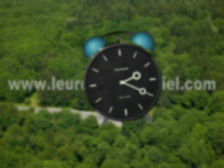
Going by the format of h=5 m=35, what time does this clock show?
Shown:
h=2 m=20
